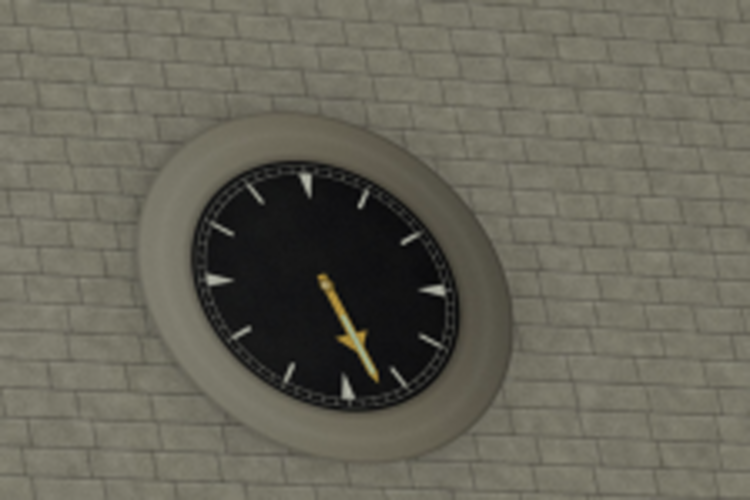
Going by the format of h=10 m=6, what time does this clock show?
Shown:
h=5 m=27
